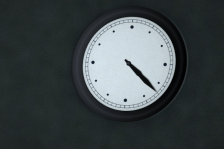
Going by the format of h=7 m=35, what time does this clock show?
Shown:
h=4 m=22
